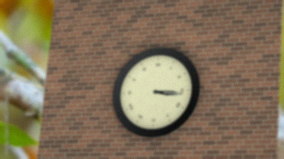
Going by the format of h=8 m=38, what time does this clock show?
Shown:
h=3 m=16
